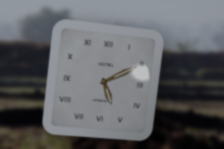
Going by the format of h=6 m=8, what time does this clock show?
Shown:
h=5 m=10
